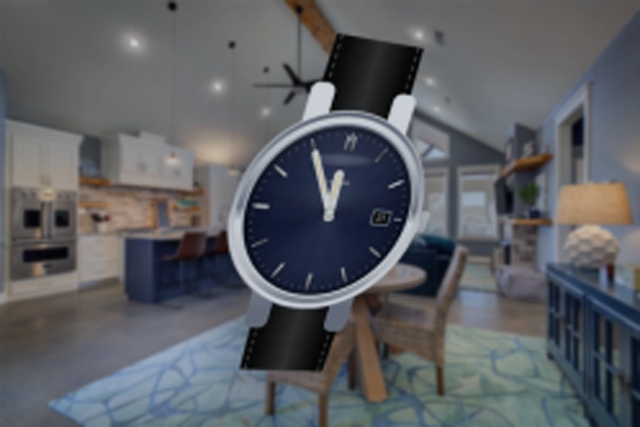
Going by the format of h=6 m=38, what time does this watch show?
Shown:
h=11 m=55
